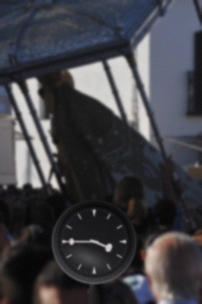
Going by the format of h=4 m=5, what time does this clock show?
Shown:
h=3 m=45
